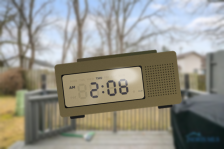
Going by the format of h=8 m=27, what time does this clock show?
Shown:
h=2 m=8
